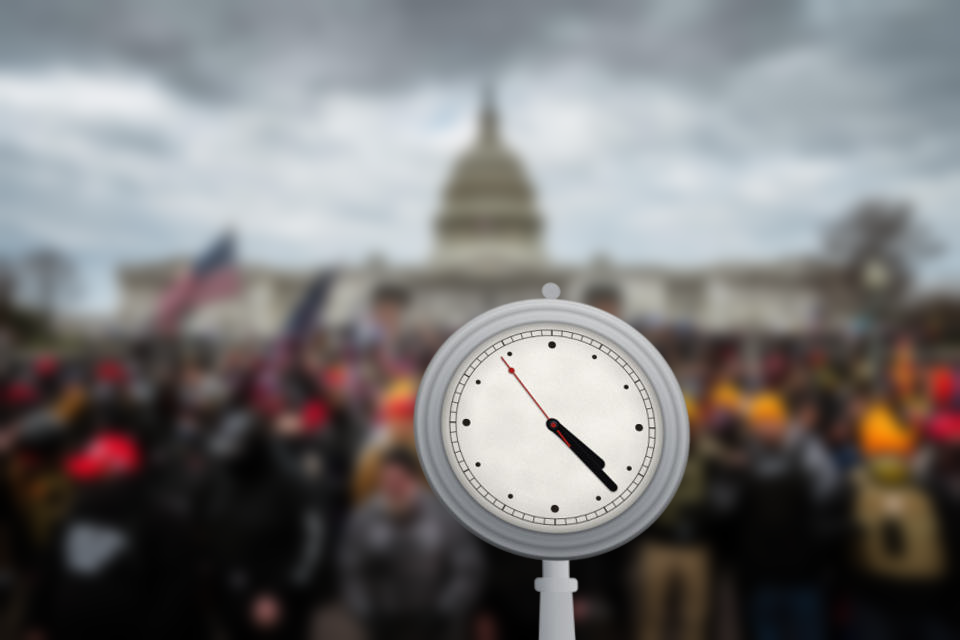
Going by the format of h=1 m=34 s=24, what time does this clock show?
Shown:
h=4 m=22 s=54
